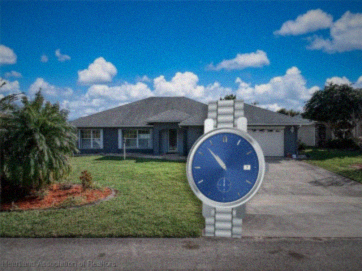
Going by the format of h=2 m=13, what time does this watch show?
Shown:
h=10 m=53
